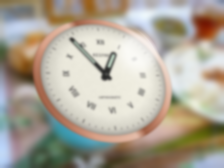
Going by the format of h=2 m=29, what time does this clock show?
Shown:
h=12 m=54
